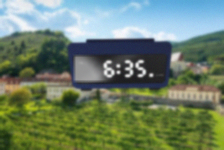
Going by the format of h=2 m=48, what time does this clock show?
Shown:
h=6 m=35
